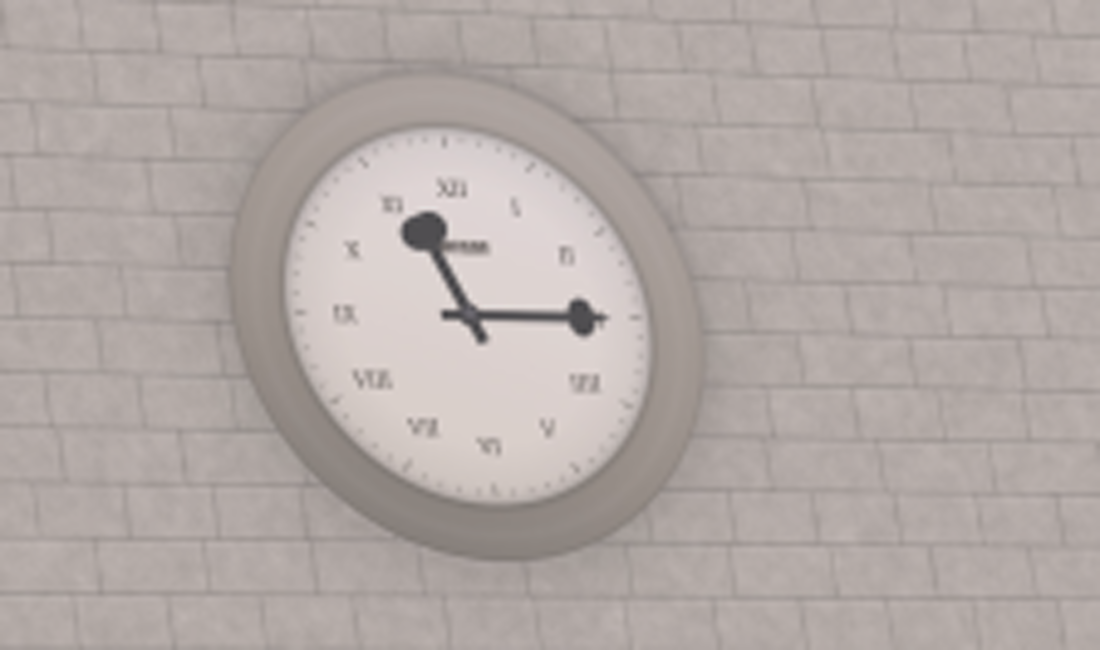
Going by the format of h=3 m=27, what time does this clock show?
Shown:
h=11 m=15
